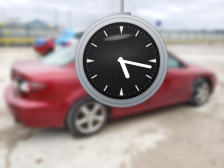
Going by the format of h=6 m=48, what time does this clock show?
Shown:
h=5 m=17
